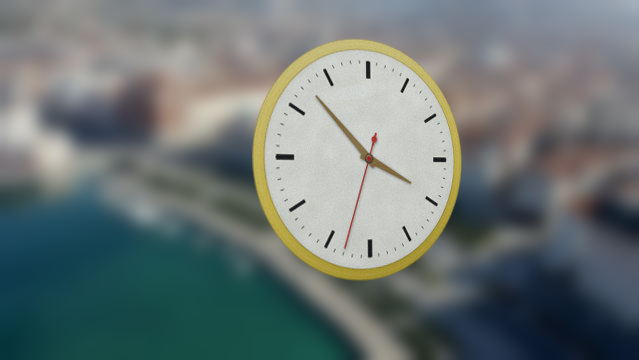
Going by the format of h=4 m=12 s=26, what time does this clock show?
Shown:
h=3 m=52 s=33
